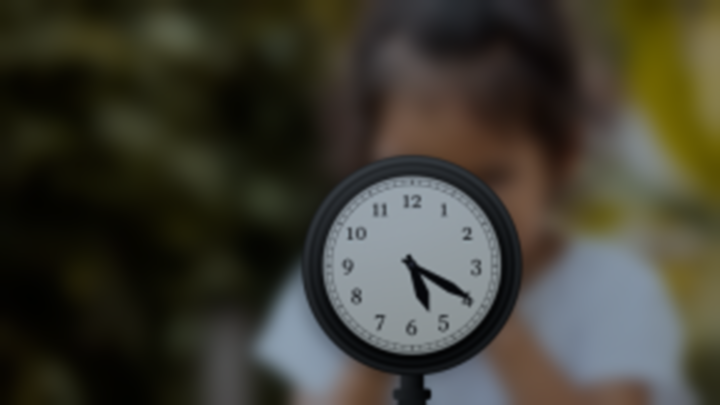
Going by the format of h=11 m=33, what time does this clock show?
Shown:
h=5 m=20
